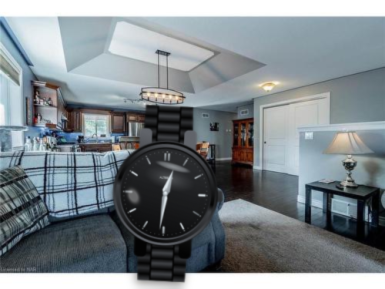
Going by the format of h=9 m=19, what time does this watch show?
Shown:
h=12 m=31
